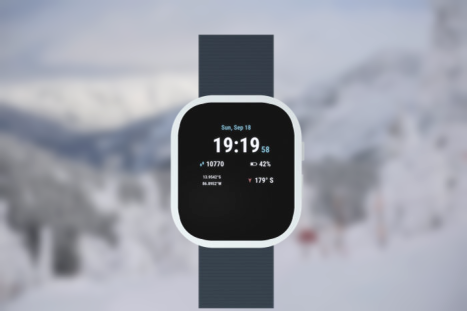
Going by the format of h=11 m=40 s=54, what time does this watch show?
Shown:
h=19 m=19 s=58
